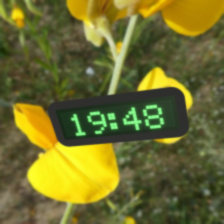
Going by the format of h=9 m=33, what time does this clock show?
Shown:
h=19 m=48
